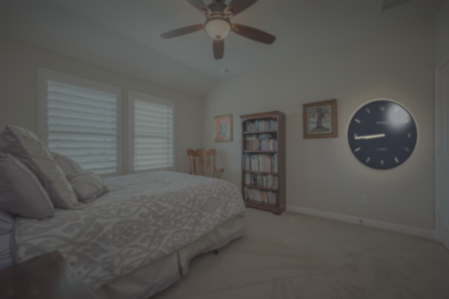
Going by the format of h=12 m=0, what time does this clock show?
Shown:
h=8 m=44
